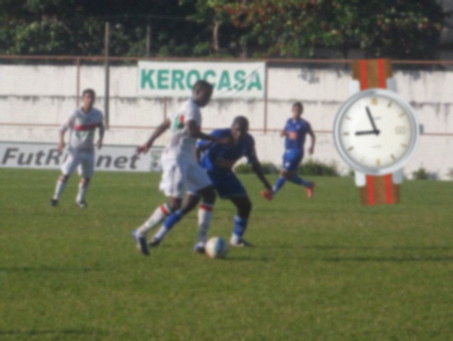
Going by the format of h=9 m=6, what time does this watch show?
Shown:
h=8 m=57
